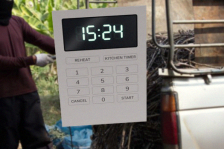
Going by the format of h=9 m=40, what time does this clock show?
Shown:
h=15 m=24
